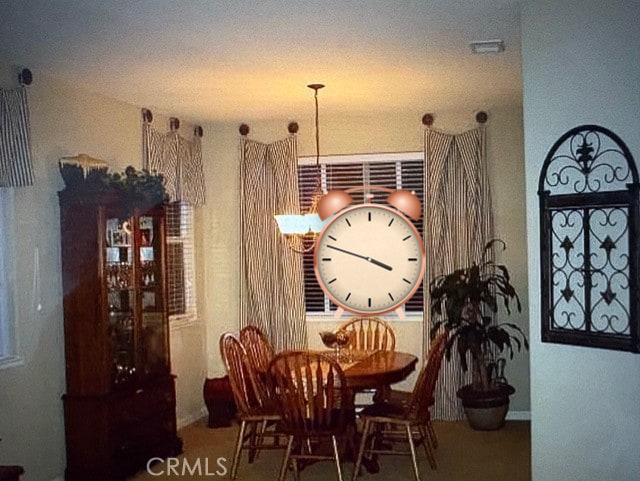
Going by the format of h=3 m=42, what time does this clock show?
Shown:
h=3 m=48
